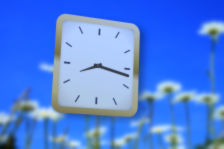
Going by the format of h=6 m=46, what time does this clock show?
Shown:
h=8 m=17
